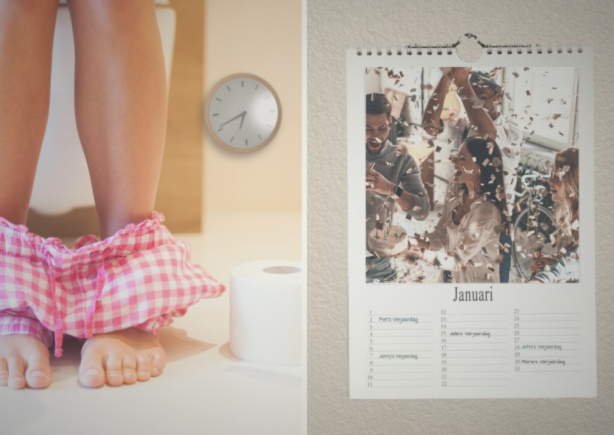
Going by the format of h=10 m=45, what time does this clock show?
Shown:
h=6 m=41
